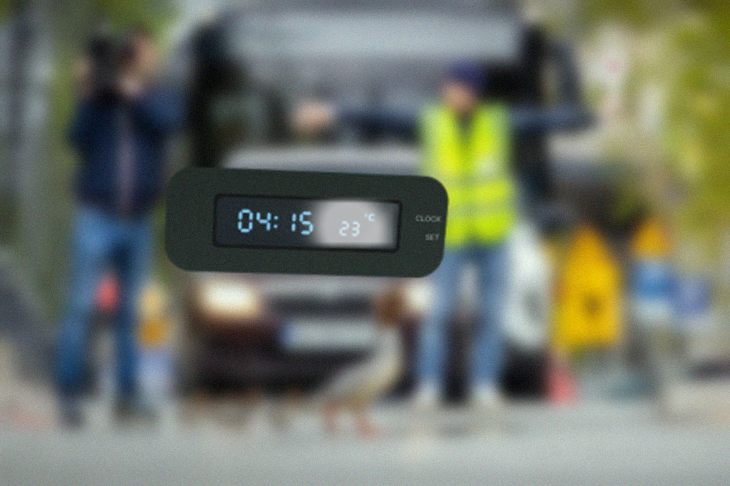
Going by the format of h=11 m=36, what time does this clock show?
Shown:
h=4 m=15
